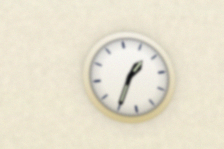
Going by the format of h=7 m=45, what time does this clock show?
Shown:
h=1 m=35
